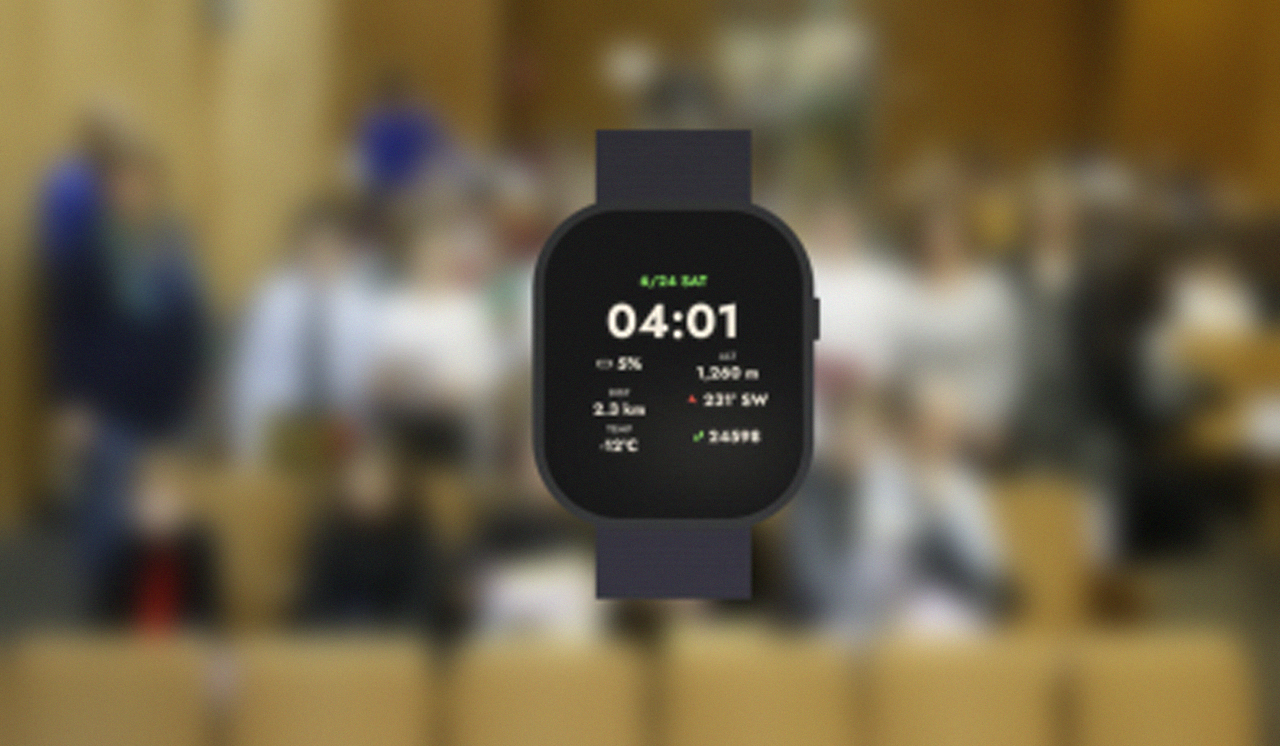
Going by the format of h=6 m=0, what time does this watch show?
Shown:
h=4 m=1
